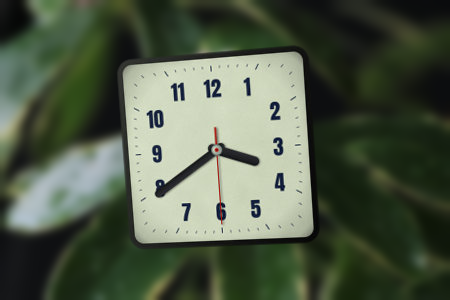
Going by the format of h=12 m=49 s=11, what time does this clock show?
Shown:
h=3 m=39 s=30
